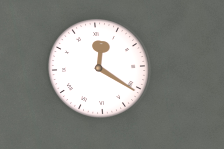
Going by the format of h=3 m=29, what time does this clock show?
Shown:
h=12 m=21
